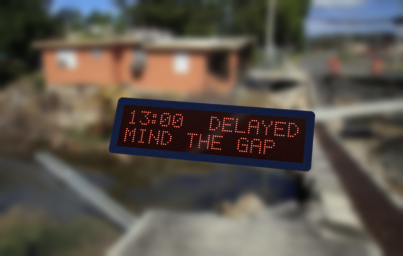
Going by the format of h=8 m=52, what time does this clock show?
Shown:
h=13 m=0
